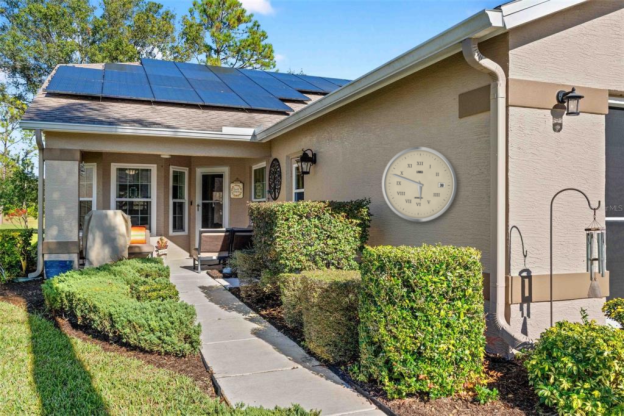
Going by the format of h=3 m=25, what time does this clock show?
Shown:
h=5 m=48
